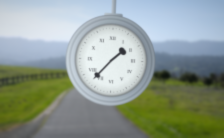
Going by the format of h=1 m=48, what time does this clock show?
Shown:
h=1 m=37
